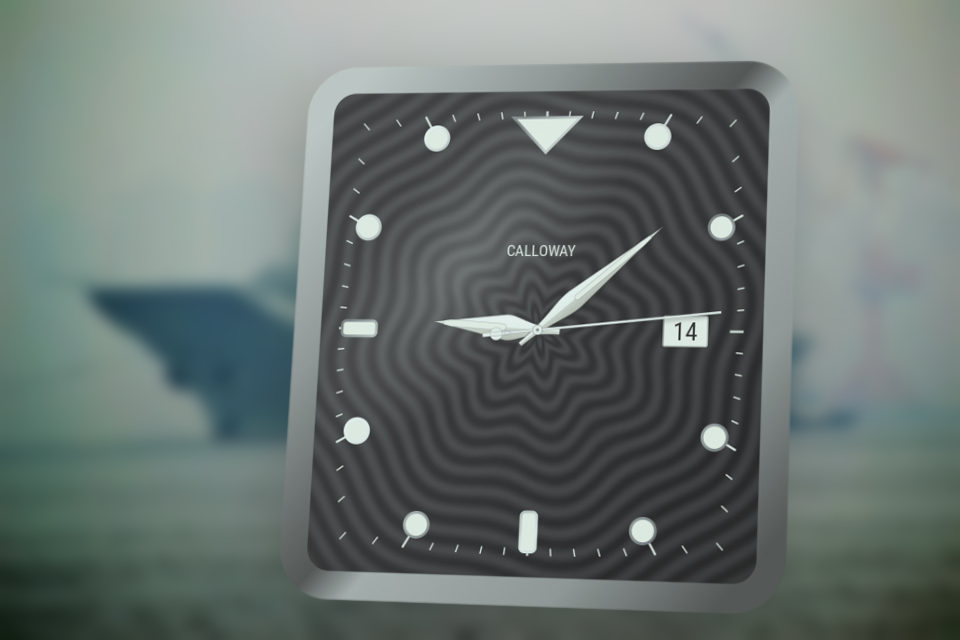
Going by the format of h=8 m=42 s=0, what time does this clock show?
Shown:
h=9 m=8 s=14
